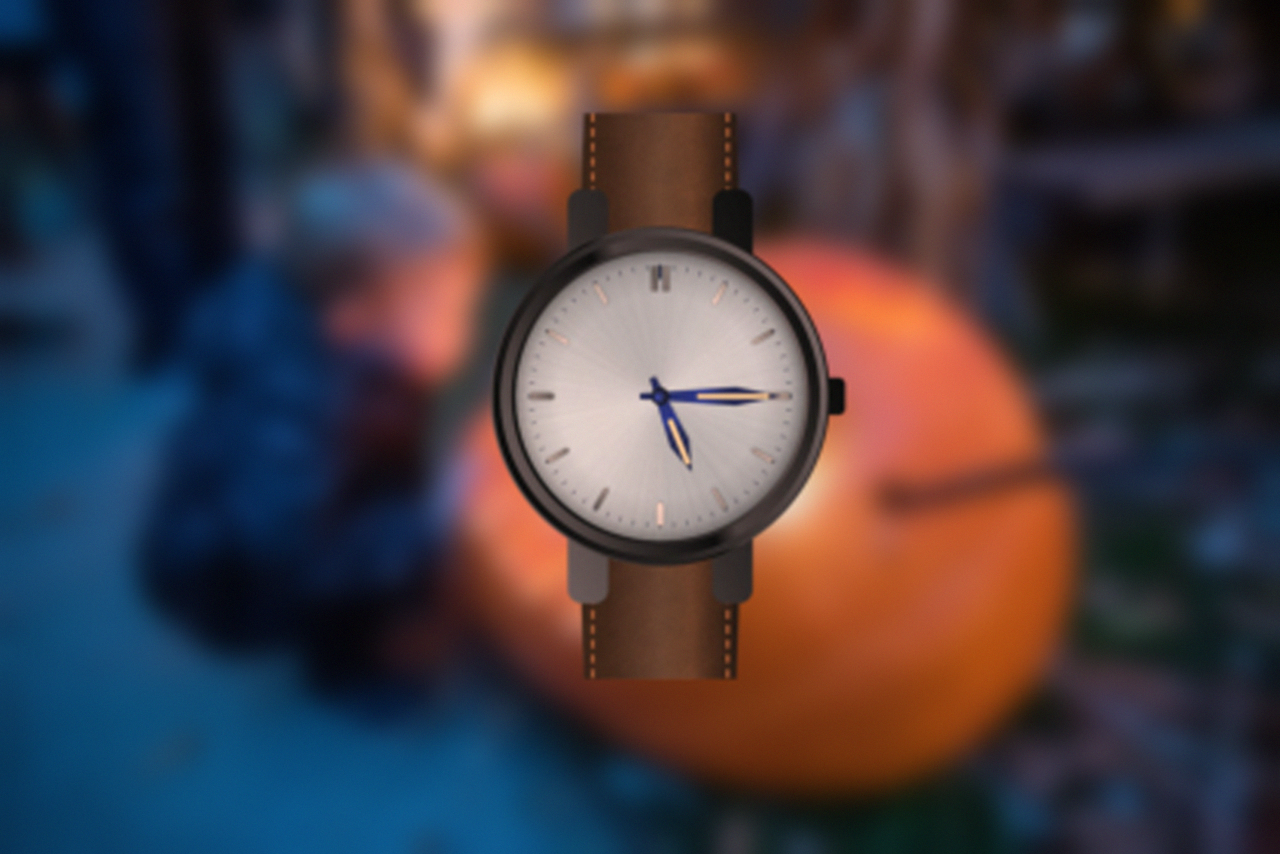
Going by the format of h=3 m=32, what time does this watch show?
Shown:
h=5 m=15
